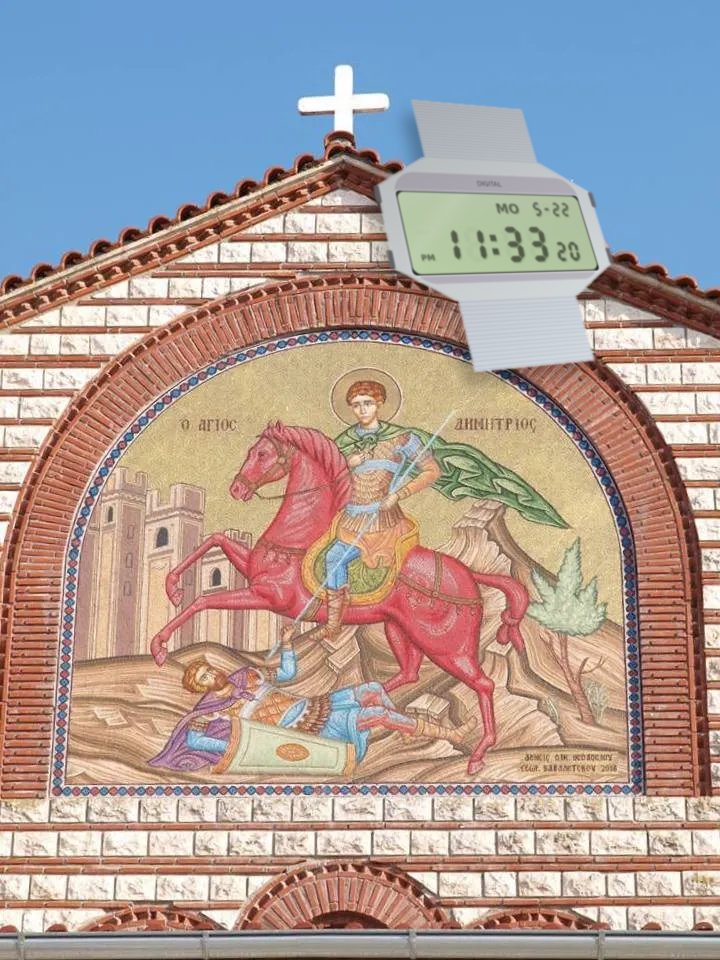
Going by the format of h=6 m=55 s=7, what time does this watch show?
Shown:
h=11 m=33 s=20
